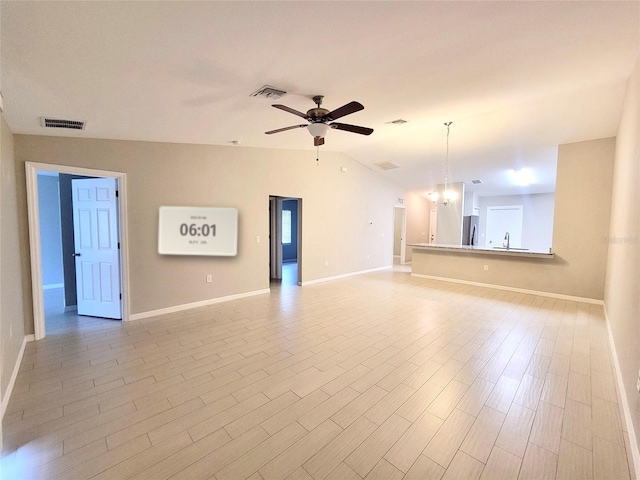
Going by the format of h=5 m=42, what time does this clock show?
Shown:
h=6 m=1
